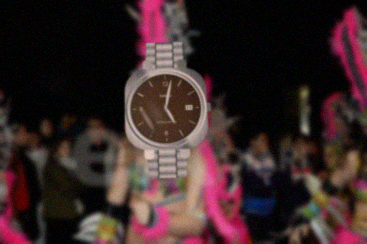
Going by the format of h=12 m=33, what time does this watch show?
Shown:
h=5 m=2
